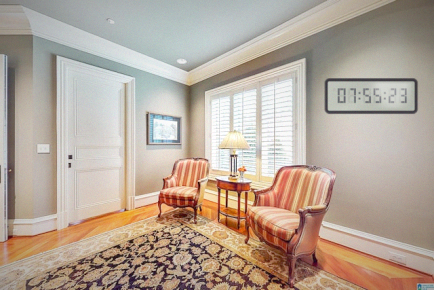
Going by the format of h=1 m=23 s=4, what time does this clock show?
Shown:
h=7 m=55 s=23
